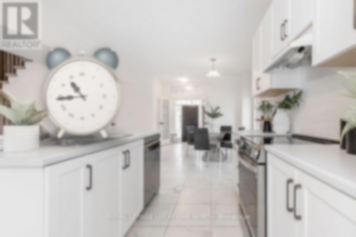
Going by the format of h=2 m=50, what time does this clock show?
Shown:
h=10 m=44
